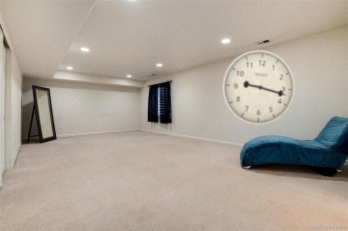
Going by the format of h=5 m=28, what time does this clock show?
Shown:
h=9 m=17
